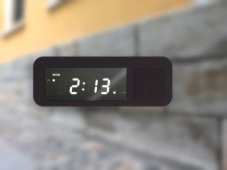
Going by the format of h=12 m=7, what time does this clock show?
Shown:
h=2 m=13
